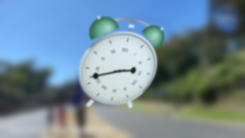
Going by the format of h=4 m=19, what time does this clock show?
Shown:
h=2 m=42
